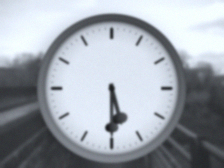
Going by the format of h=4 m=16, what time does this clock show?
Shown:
h=5 m=30
